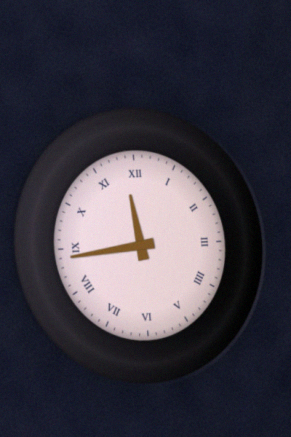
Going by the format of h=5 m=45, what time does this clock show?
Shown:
h=11 m=44
